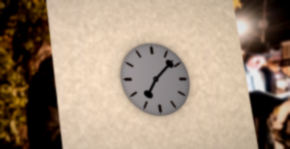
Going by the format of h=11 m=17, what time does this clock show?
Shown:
h=7 m=8
